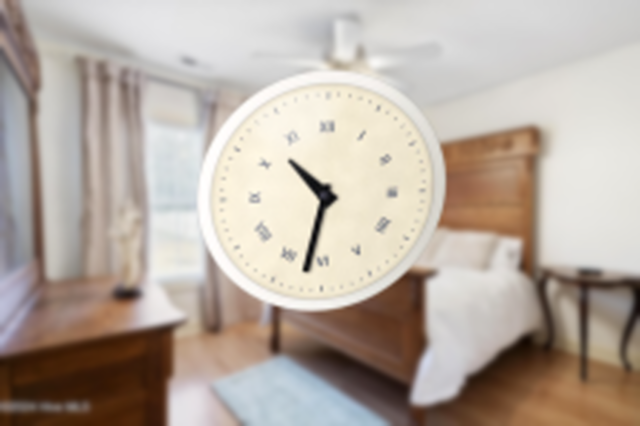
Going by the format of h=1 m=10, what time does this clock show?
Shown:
h=10 m=32
